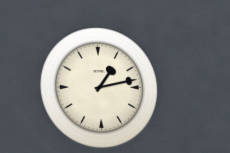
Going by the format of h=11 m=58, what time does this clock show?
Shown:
h=1 m=13
